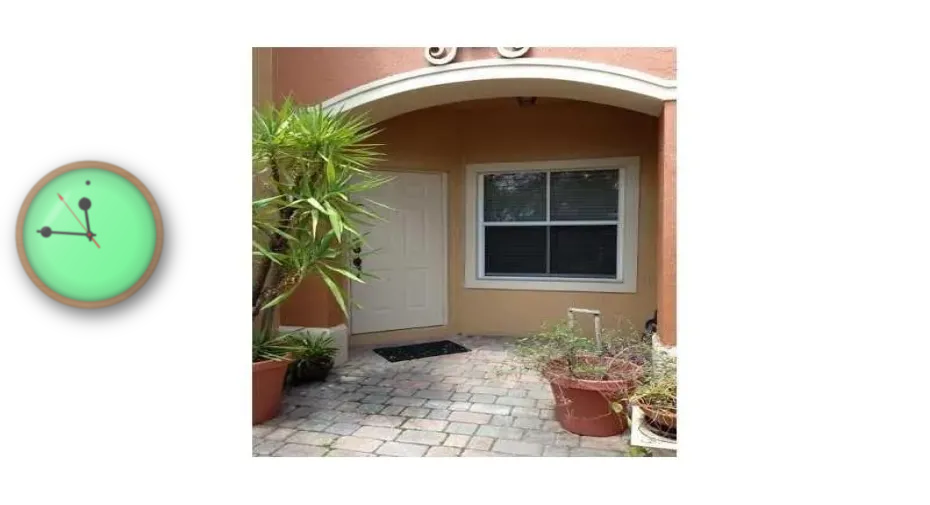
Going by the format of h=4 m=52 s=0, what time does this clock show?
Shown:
h=11 m=45 s=54
